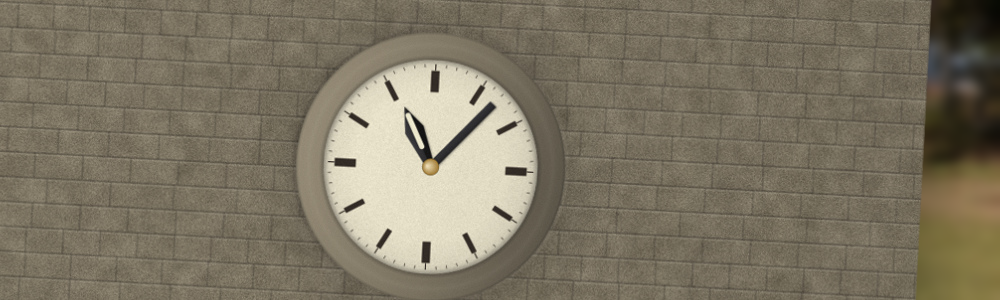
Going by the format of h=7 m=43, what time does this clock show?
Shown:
h=11 m=7
